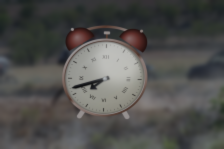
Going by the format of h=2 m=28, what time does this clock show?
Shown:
h=7 m=42
